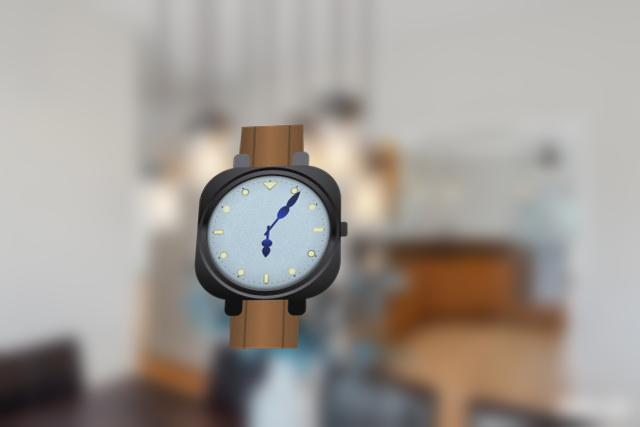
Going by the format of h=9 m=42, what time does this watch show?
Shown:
h=6 m=6
